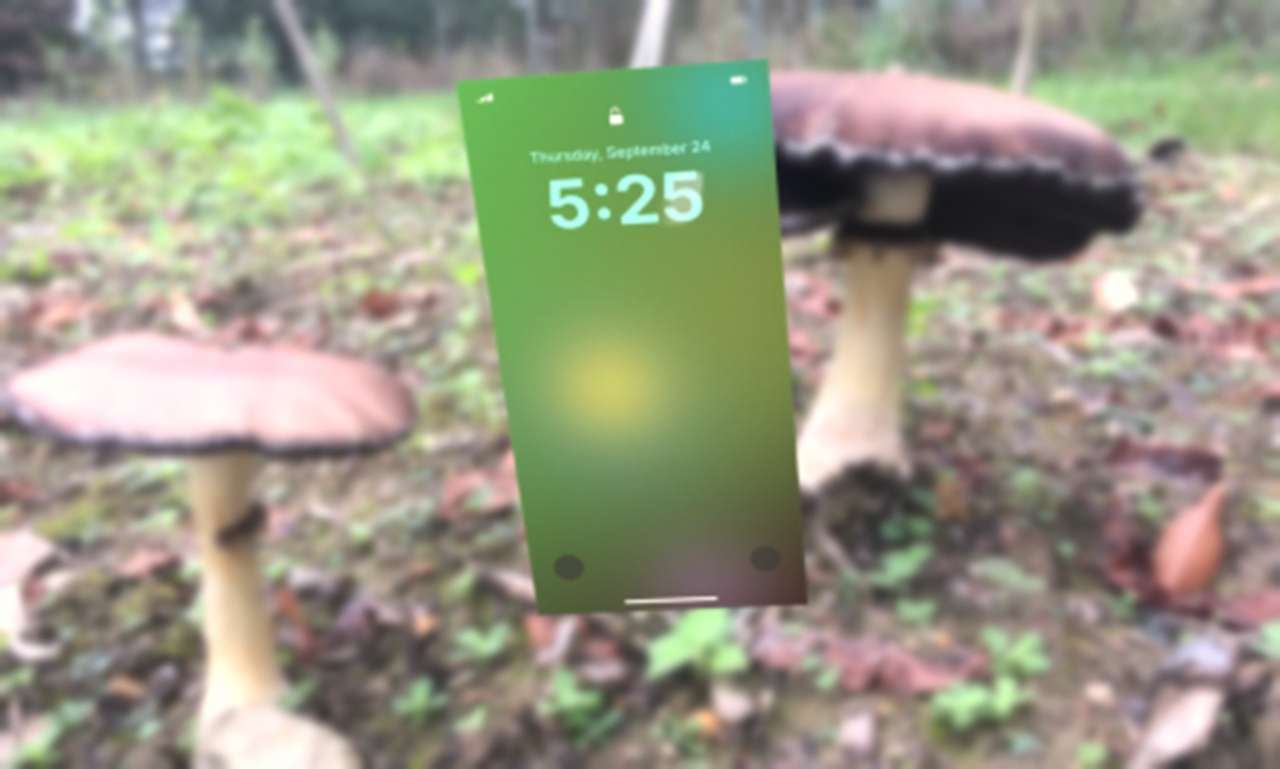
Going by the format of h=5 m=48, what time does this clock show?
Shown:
h=5 m=25
